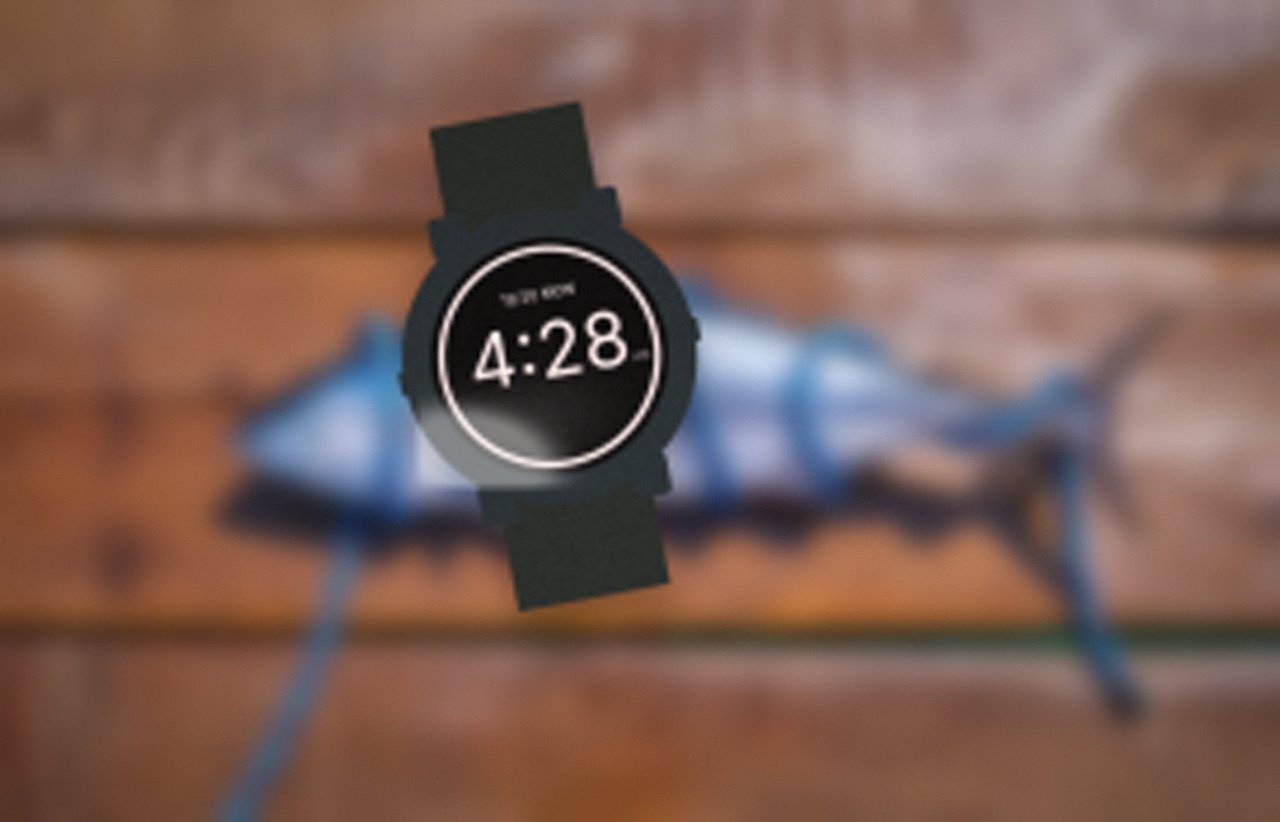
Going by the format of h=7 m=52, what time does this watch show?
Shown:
h=4 m=28
